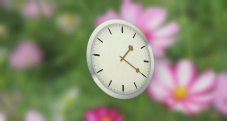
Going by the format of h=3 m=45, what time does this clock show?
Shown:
h=1 m=20
